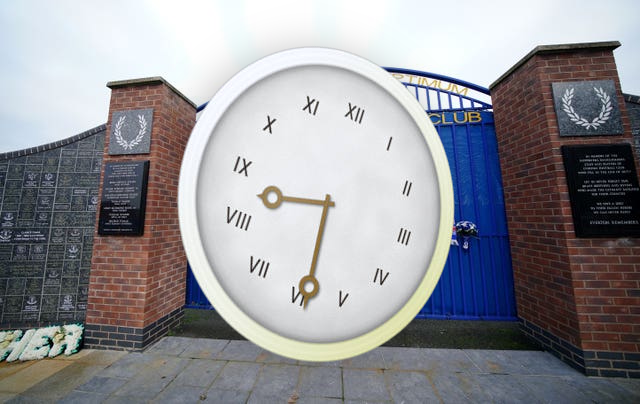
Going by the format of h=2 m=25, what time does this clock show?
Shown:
h=8 m=29
